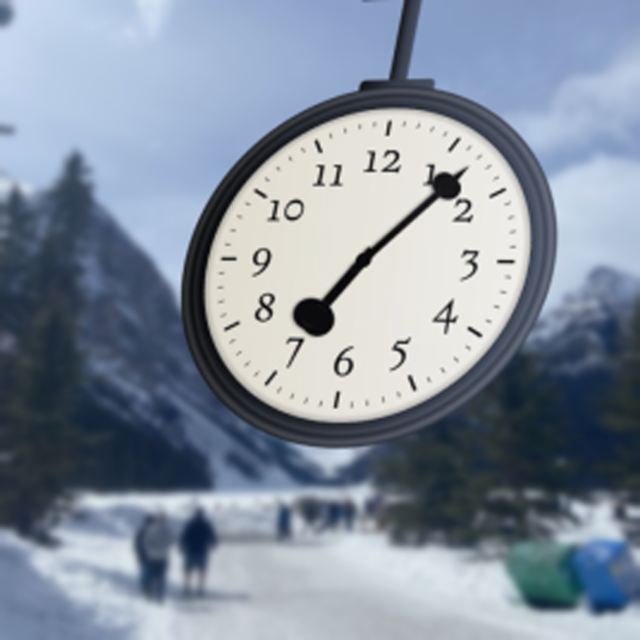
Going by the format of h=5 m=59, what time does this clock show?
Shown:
h=7 m=7
